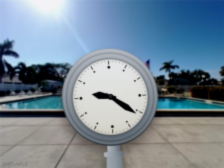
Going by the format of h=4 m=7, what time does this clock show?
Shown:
h=9 m=21
